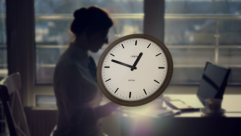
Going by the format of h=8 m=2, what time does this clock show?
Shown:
h=12 m=48
